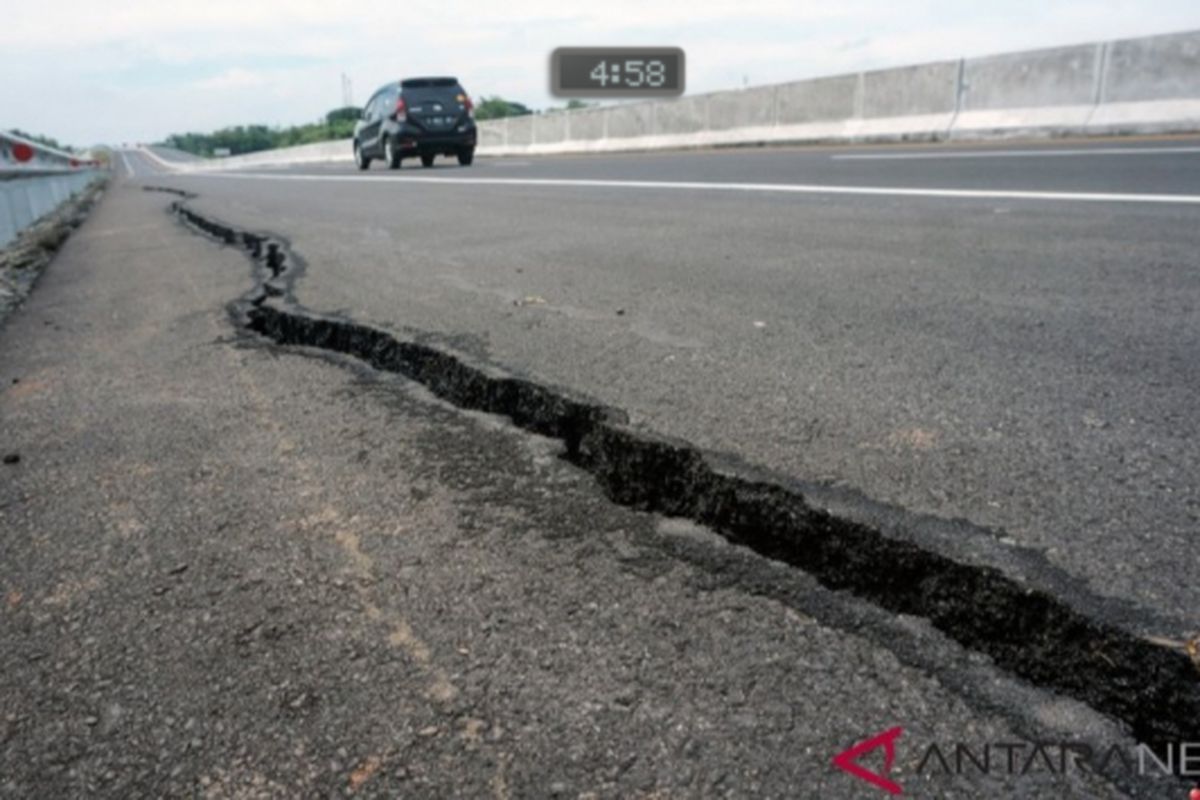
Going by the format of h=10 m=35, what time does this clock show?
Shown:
h=4 m=58
